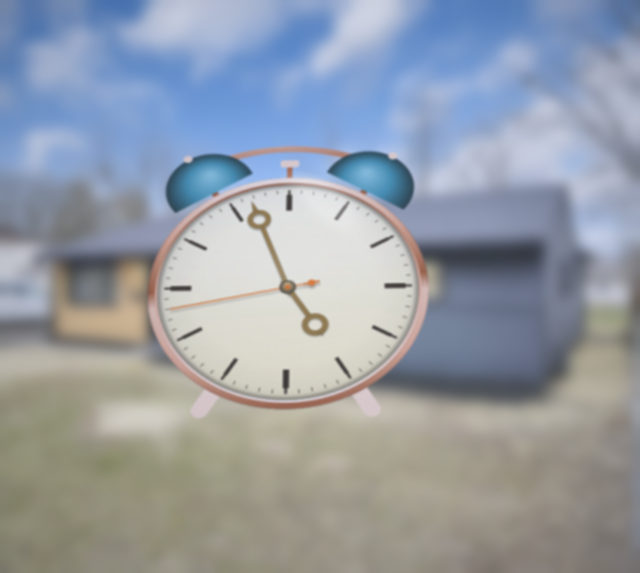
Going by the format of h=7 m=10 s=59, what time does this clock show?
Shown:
h=4 m=56 s=43
